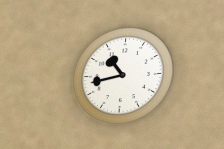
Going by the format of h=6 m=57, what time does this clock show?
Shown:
h=10 m=43
